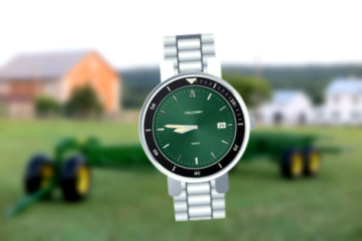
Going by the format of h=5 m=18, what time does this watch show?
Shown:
h=8 m=46
